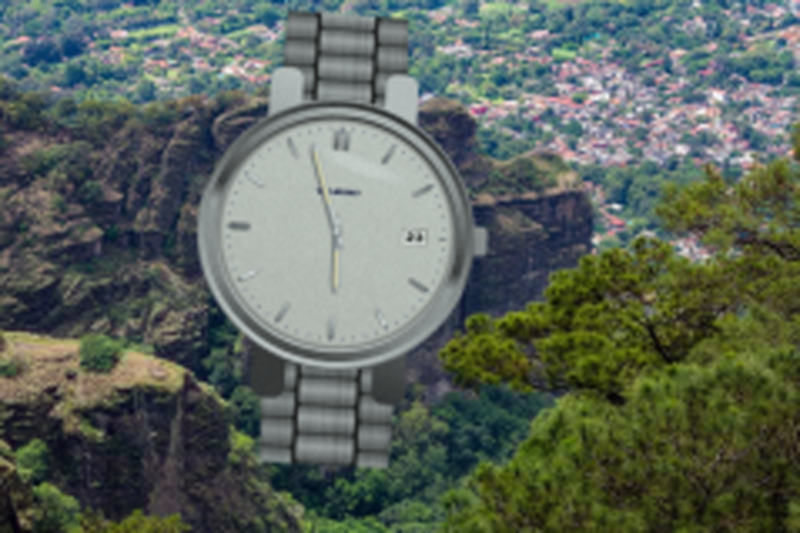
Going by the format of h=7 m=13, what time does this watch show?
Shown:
h=5 m=57
